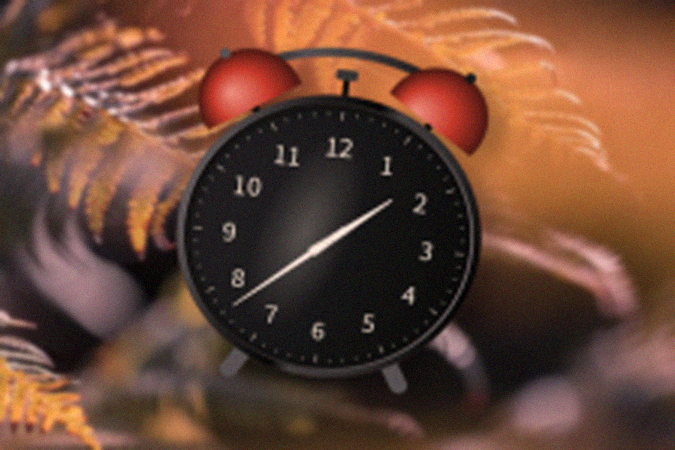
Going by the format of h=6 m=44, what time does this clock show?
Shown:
h=1 m=38
